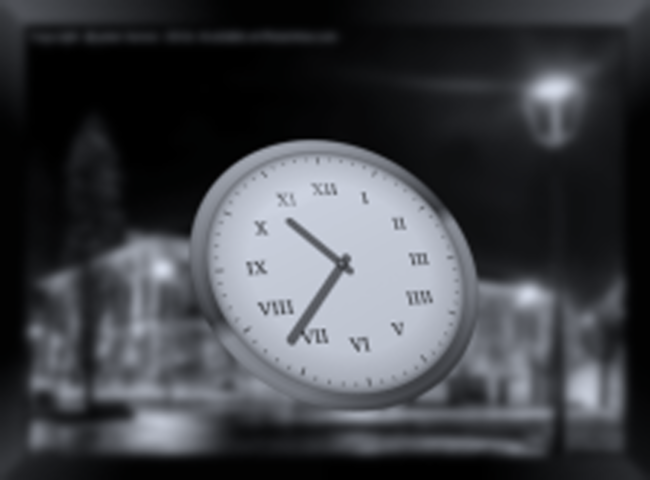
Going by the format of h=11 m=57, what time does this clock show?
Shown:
h=10 m=37
